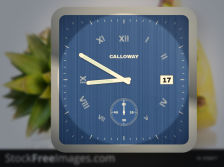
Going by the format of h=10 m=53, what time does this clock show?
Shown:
h=8 m=50
